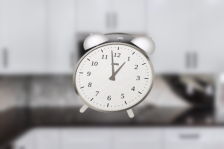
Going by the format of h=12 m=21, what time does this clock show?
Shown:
h=12 m=58
